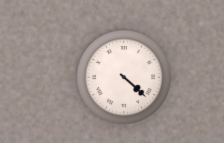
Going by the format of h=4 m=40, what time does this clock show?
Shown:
h=4 m=22
